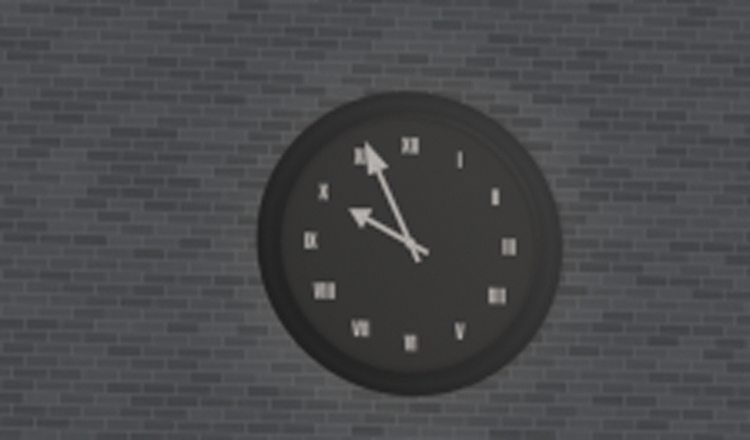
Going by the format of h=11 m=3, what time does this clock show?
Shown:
h=9 m=56
